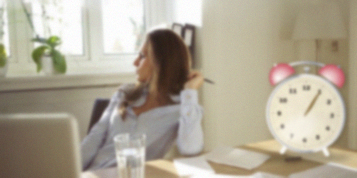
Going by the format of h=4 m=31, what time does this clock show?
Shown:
h=1 m=5
